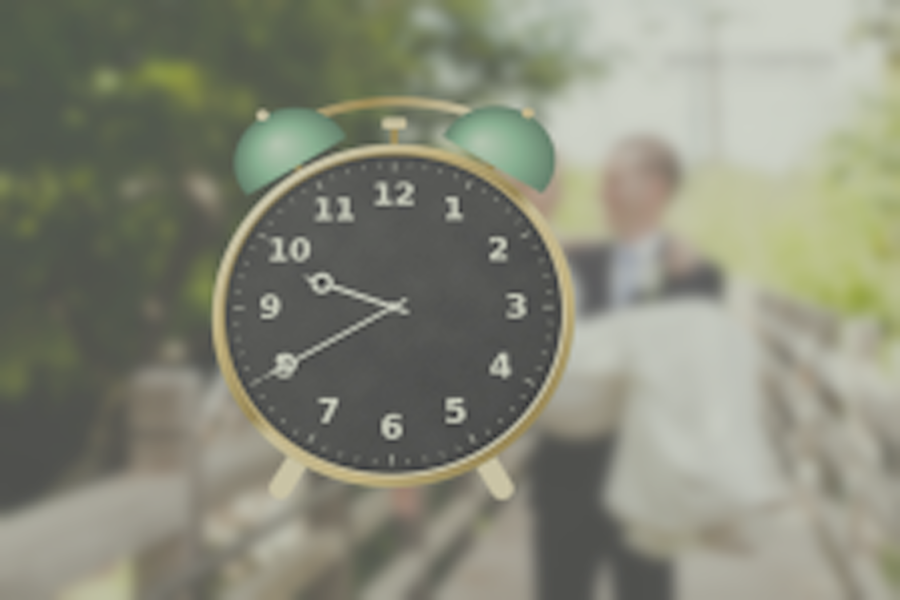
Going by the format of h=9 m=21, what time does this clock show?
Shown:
h=9 m=40
